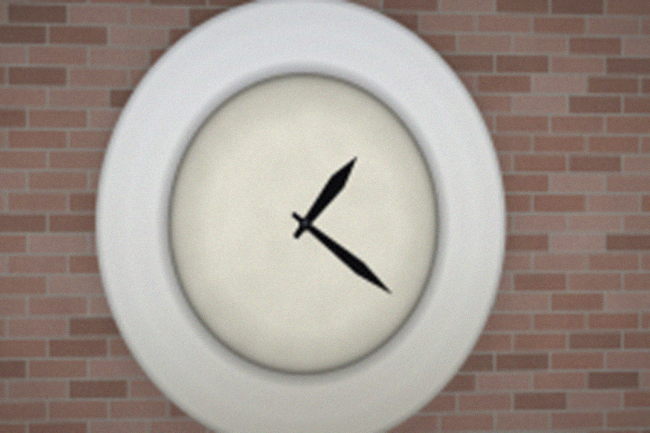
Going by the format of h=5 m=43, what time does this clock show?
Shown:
h=1 m=21
